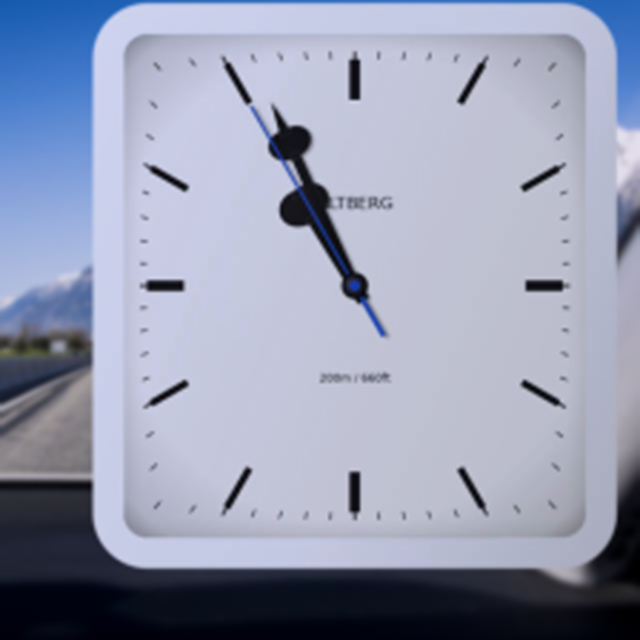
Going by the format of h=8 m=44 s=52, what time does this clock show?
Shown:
h=10 m=55 s=55
